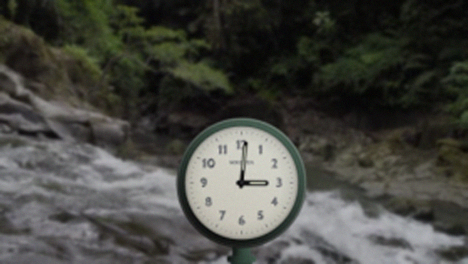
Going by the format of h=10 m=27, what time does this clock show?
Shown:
h=3 m=1
